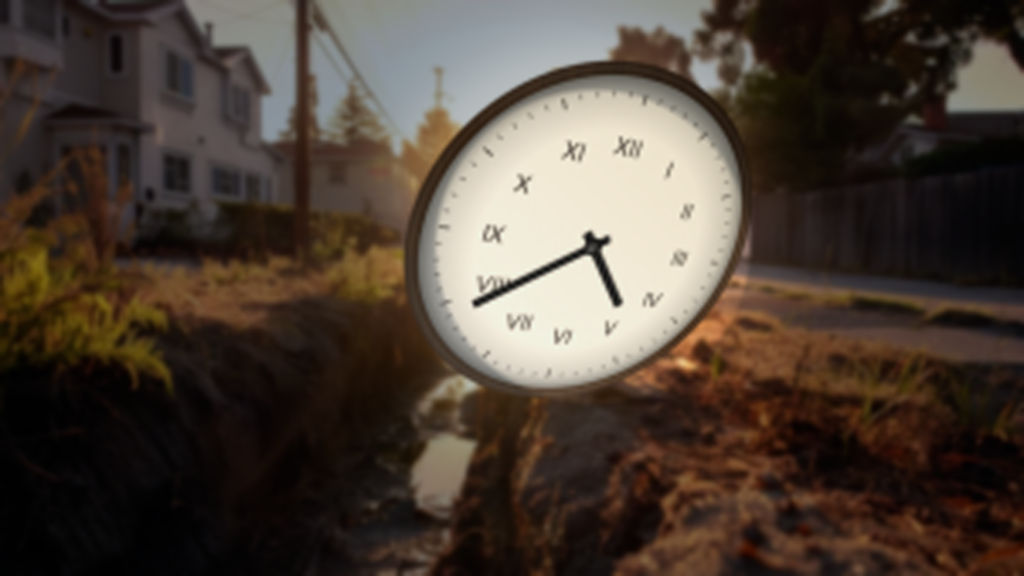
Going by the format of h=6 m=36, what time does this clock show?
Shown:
h=4 m=39
